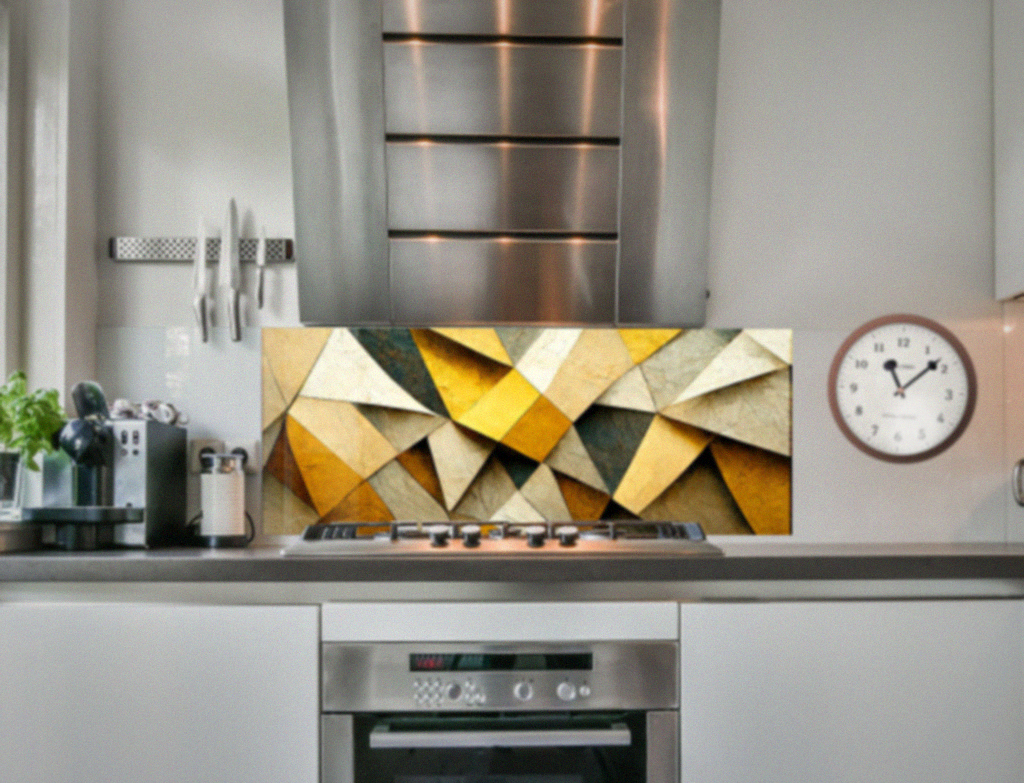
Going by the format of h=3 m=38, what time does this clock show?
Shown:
h=11 m=8
